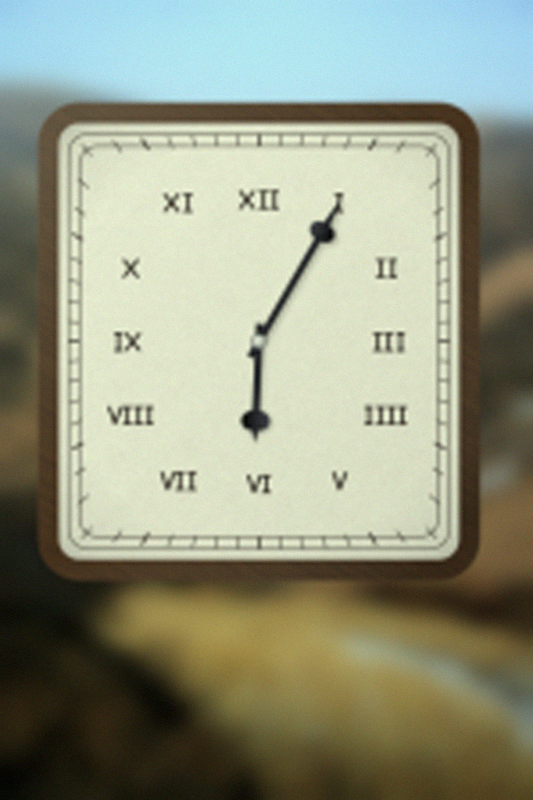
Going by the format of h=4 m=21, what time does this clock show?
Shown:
h=6 m=5
